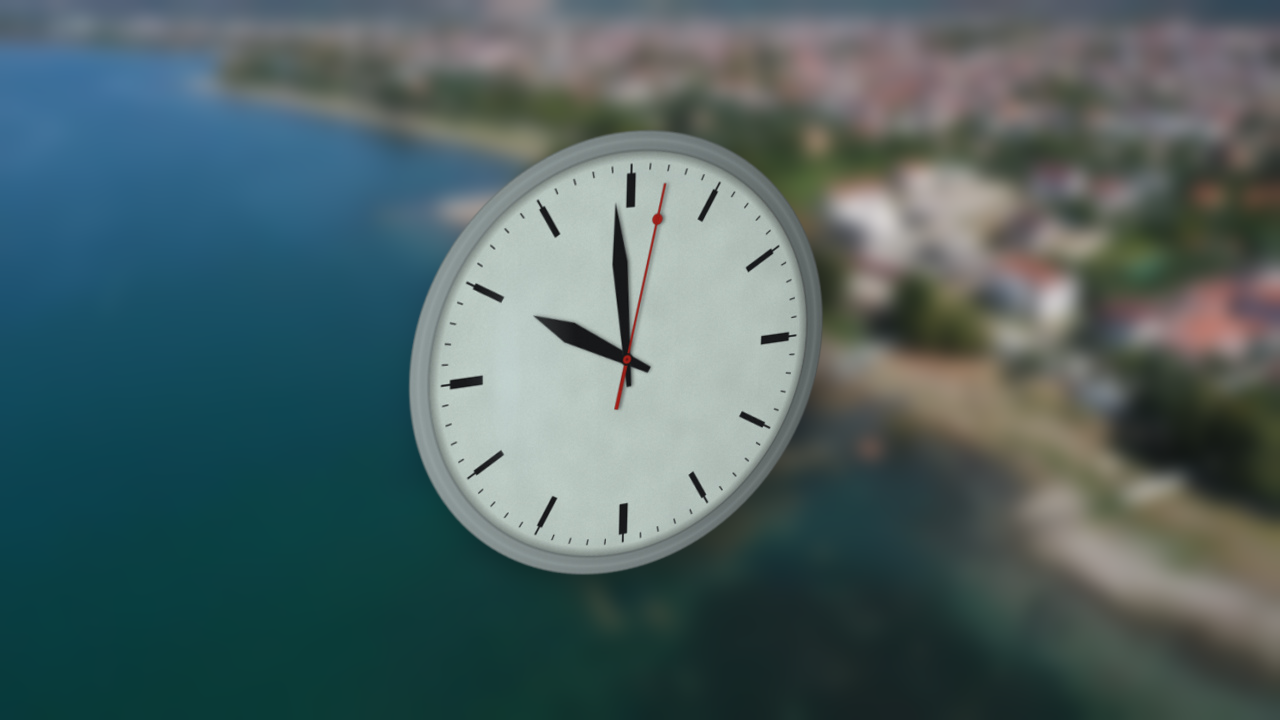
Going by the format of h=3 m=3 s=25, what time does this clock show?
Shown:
h=9 m=59 s=2
